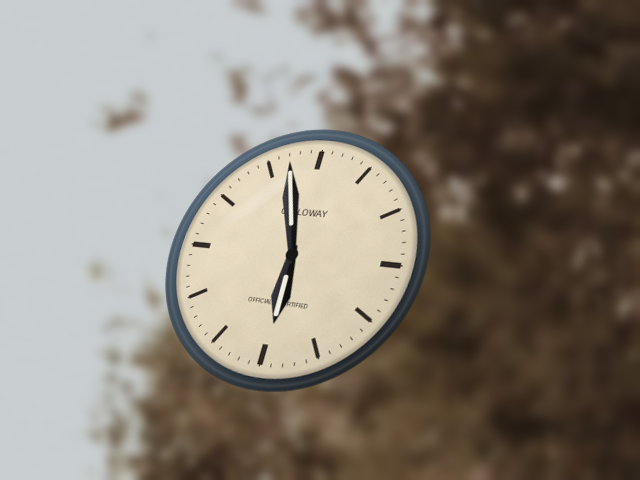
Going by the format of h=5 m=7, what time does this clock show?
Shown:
h=5 m=57
